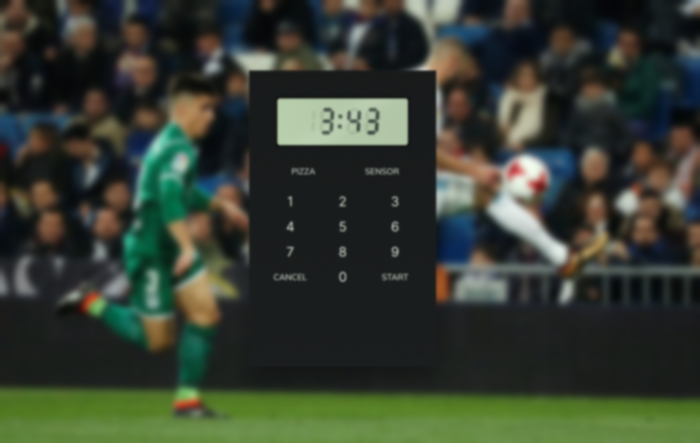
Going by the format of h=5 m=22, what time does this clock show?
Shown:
h=3 m=43
